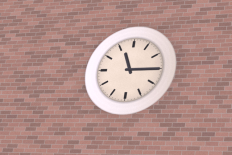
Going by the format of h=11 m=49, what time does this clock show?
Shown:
h=11 m=15
